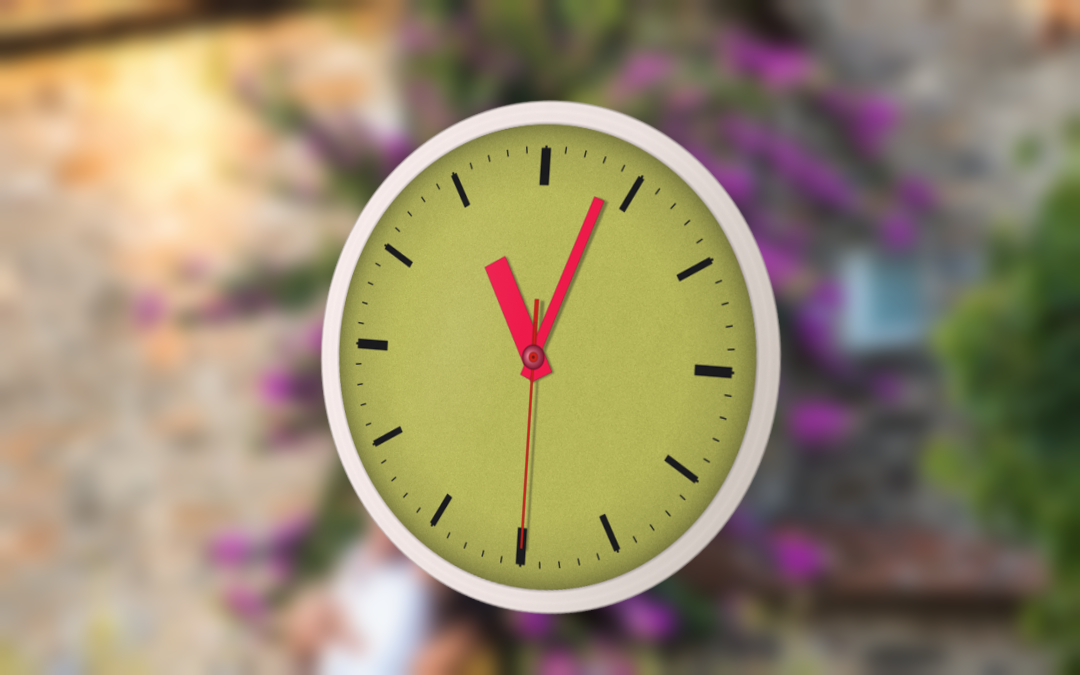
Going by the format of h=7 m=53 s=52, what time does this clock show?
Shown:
h=11 m=3 s=30
